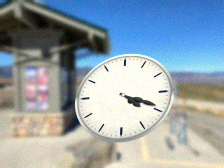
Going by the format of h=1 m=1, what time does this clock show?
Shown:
h=4 m=19
